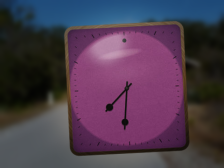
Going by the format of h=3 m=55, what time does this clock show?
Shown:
h=7 m=31
